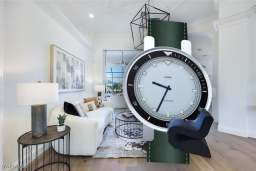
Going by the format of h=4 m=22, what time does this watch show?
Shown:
h=9 m=34
